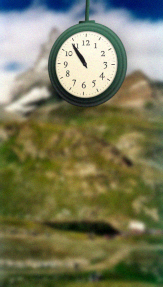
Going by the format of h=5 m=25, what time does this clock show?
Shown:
h=10 m=54
